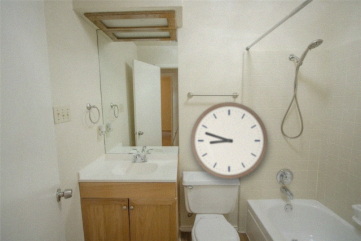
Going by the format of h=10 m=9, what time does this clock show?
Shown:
h=8 m=48
